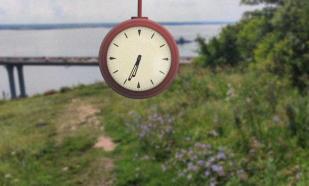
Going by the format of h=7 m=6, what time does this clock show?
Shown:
h=6 m=34
